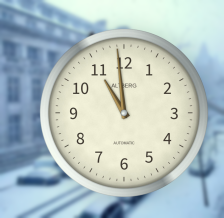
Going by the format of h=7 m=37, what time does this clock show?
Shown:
h=10 m=59
